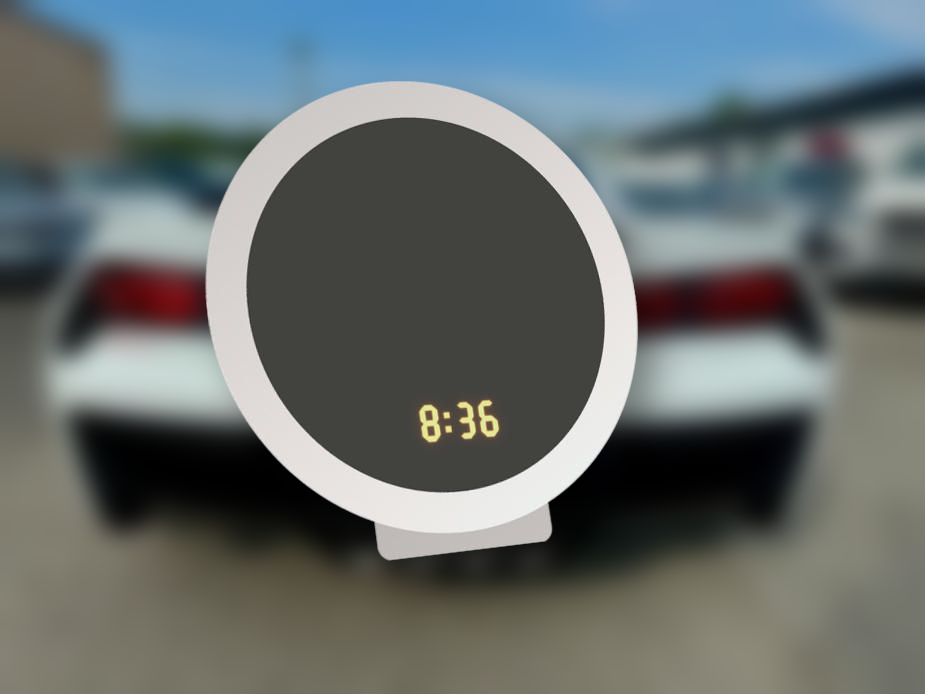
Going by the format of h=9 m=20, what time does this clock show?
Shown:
h=8 m=36
